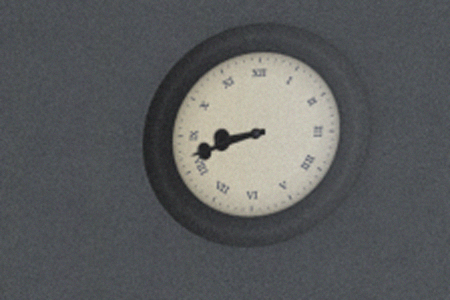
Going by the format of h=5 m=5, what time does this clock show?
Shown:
h=8 m=42
